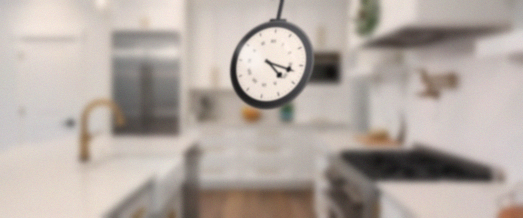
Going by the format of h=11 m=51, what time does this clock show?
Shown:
h=4 m=17
